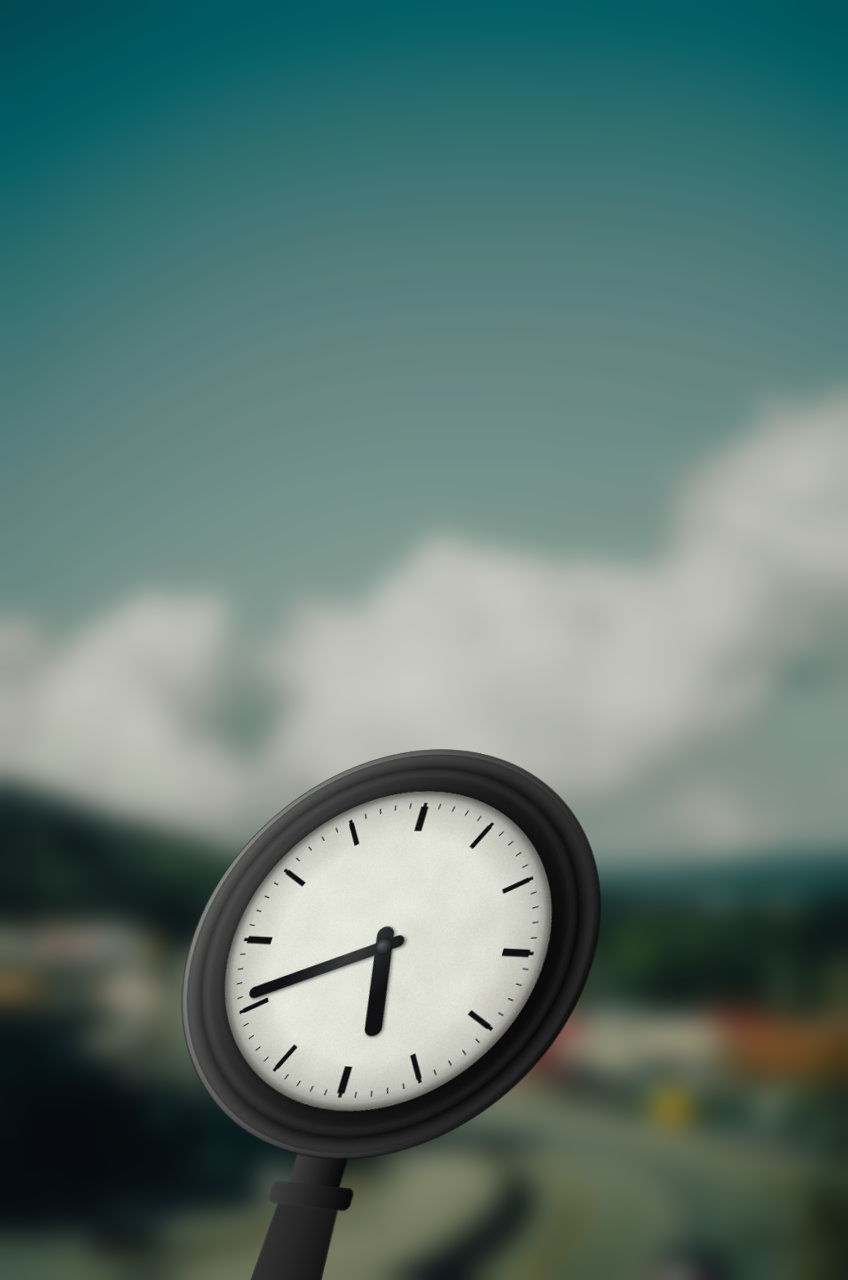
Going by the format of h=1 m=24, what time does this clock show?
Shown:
h=5 m=41
